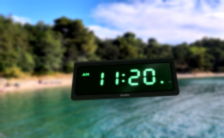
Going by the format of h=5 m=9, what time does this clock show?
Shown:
h=11 m=20
